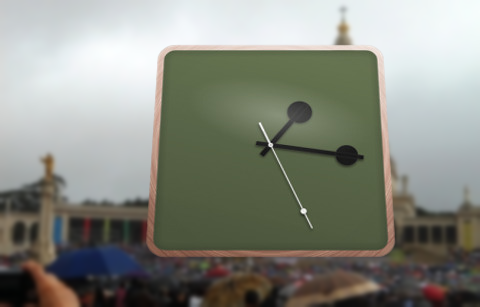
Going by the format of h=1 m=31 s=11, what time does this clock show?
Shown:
h=1 m=16 s=26
